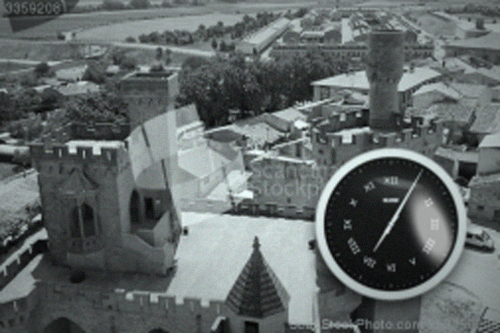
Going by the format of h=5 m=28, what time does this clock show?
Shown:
h=7 m=5
